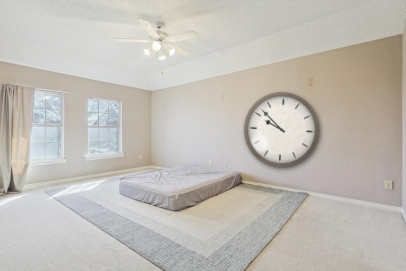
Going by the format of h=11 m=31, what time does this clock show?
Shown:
h=9 m=52
